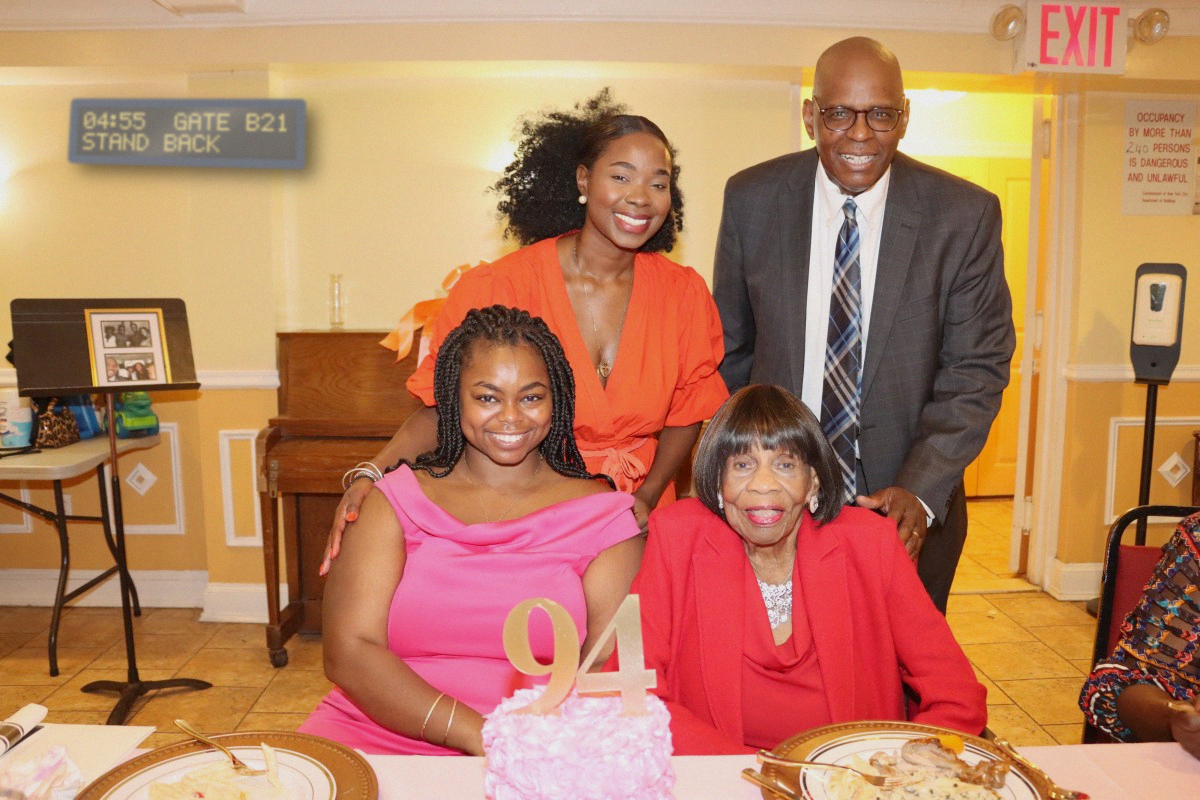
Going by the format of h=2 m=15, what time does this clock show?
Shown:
h=4 m=55
